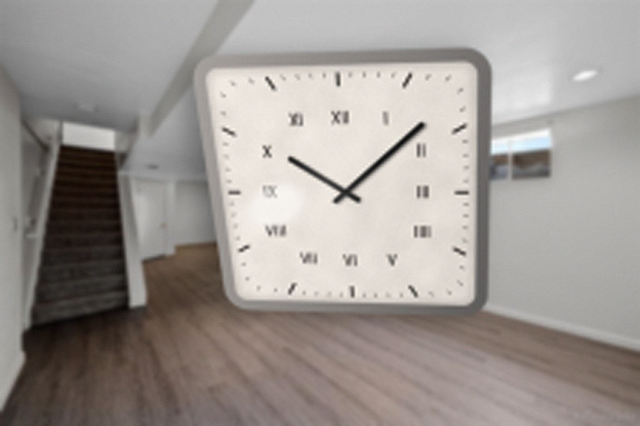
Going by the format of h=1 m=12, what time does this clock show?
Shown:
h=10 m=8
